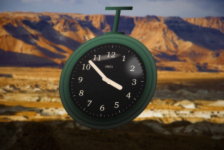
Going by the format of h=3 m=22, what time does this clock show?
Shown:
h=3 m=52
